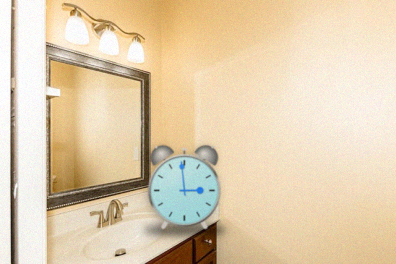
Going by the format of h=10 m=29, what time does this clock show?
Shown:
h=2 m=59
